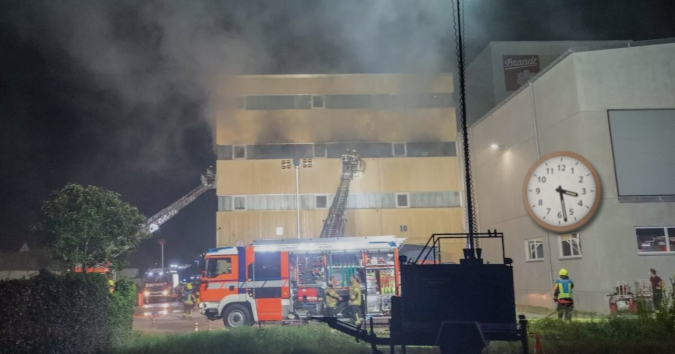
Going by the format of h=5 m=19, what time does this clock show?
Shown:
h=3 m=28
